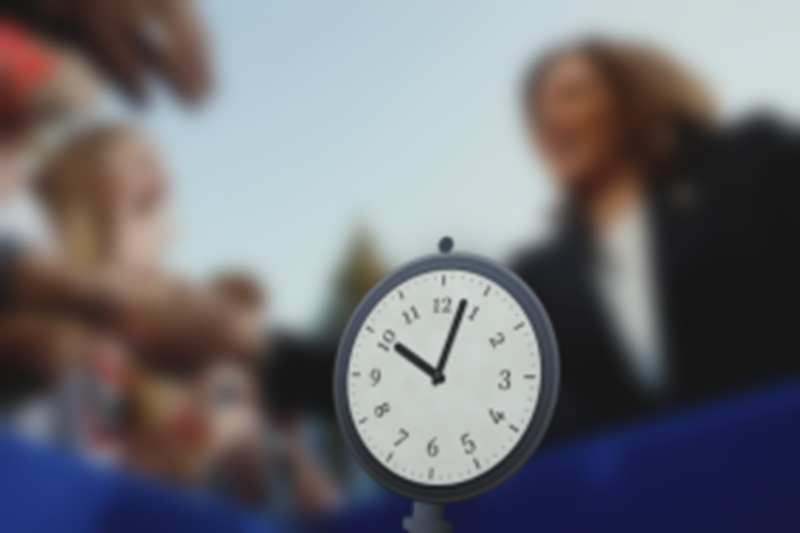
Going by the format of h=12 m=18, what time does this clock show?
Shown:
h=10 m=3
